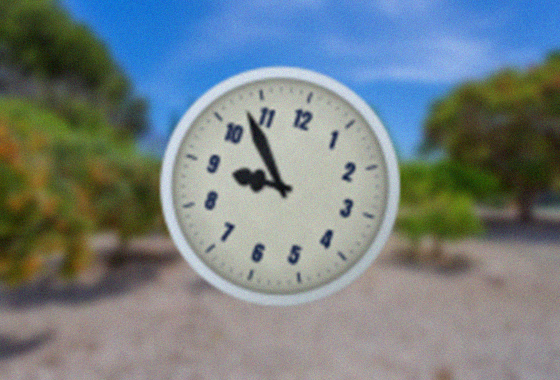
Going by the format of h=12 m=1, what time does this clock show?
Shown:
h=8 m=53
